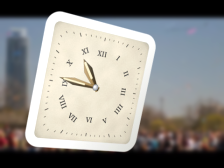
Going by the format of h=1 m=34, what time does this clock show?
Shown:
h=10 m=46
